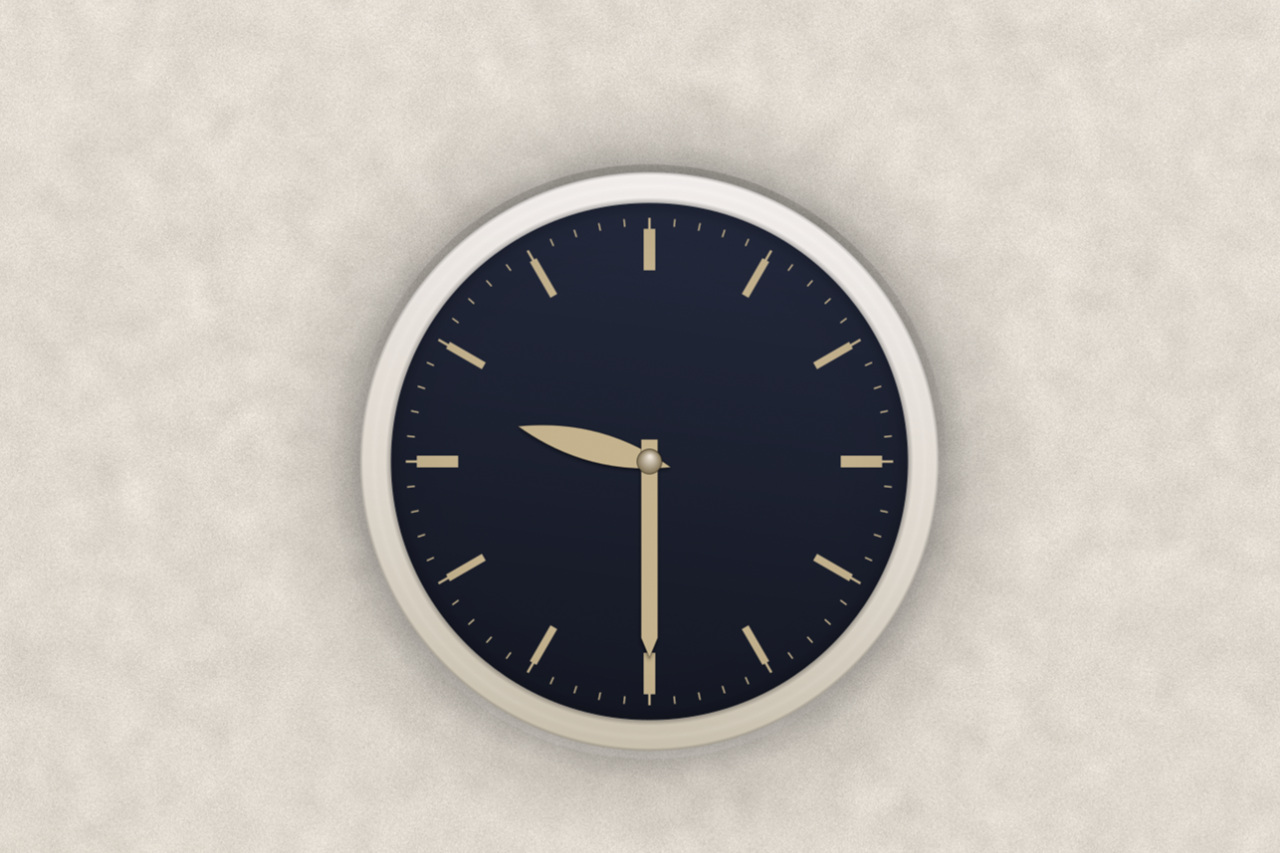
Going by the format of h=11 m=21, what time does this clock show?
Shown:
h=9 m=30
